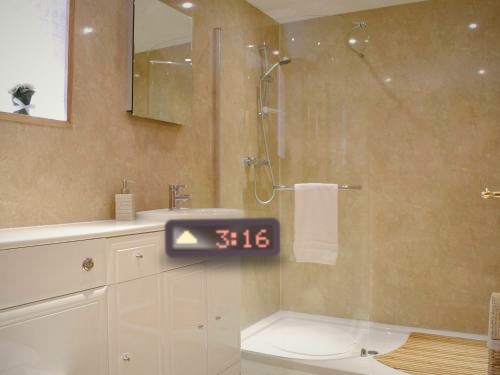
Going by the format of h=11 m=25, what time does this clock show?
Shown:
h=3 m=16
